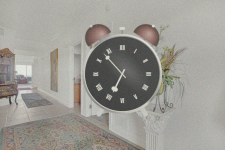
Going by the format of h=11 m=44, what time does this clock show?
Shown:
h=6 m=53
